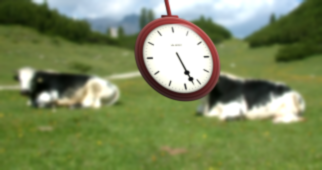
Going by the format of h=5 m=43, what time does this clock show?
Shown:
h=5 m=27
